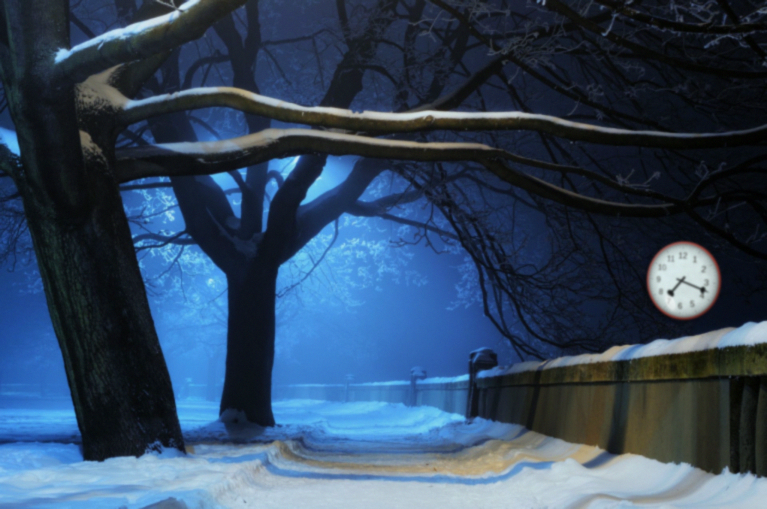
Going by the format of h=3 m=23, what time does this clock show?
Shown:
h=7 m=18
